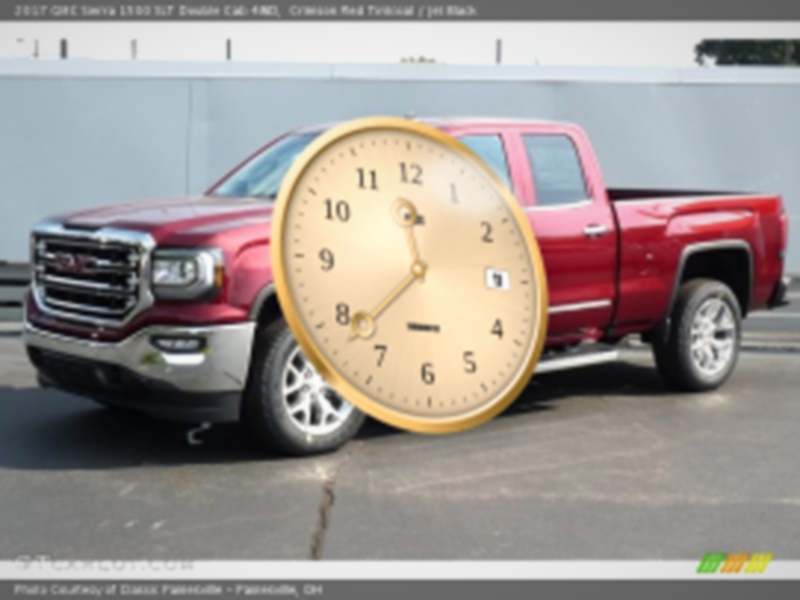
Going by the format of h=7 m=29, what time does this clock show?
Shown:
h=11 m=38
